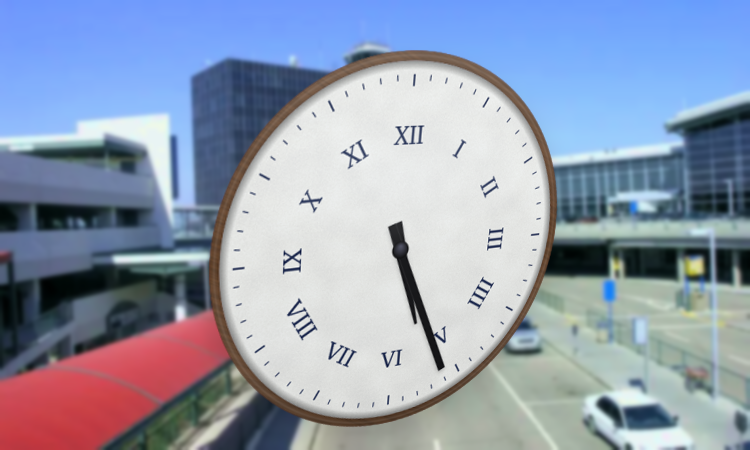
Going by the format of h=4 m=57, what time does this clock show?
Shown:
h=5 m=26
